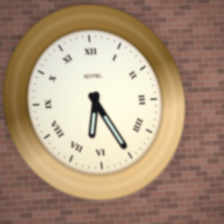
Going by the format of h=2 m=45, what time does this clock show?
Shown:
h=6 m=25
